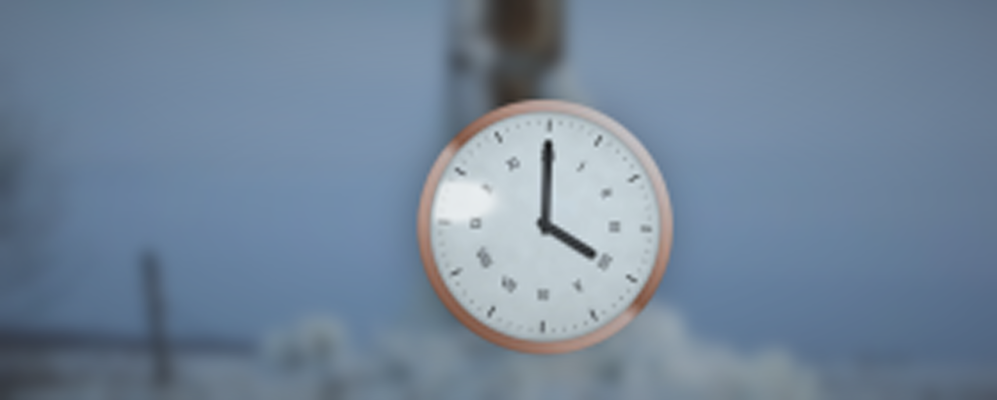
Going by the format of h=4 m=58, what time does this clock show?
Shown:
h=4 m=0
